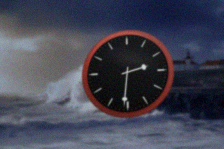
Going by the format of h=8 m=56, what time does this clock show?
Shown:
h=2 m=31
